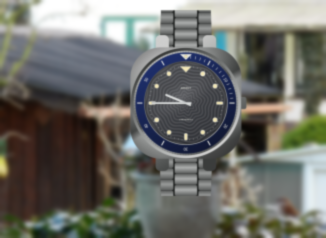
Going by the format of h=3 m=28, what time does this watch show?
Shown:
h=9 m=45
